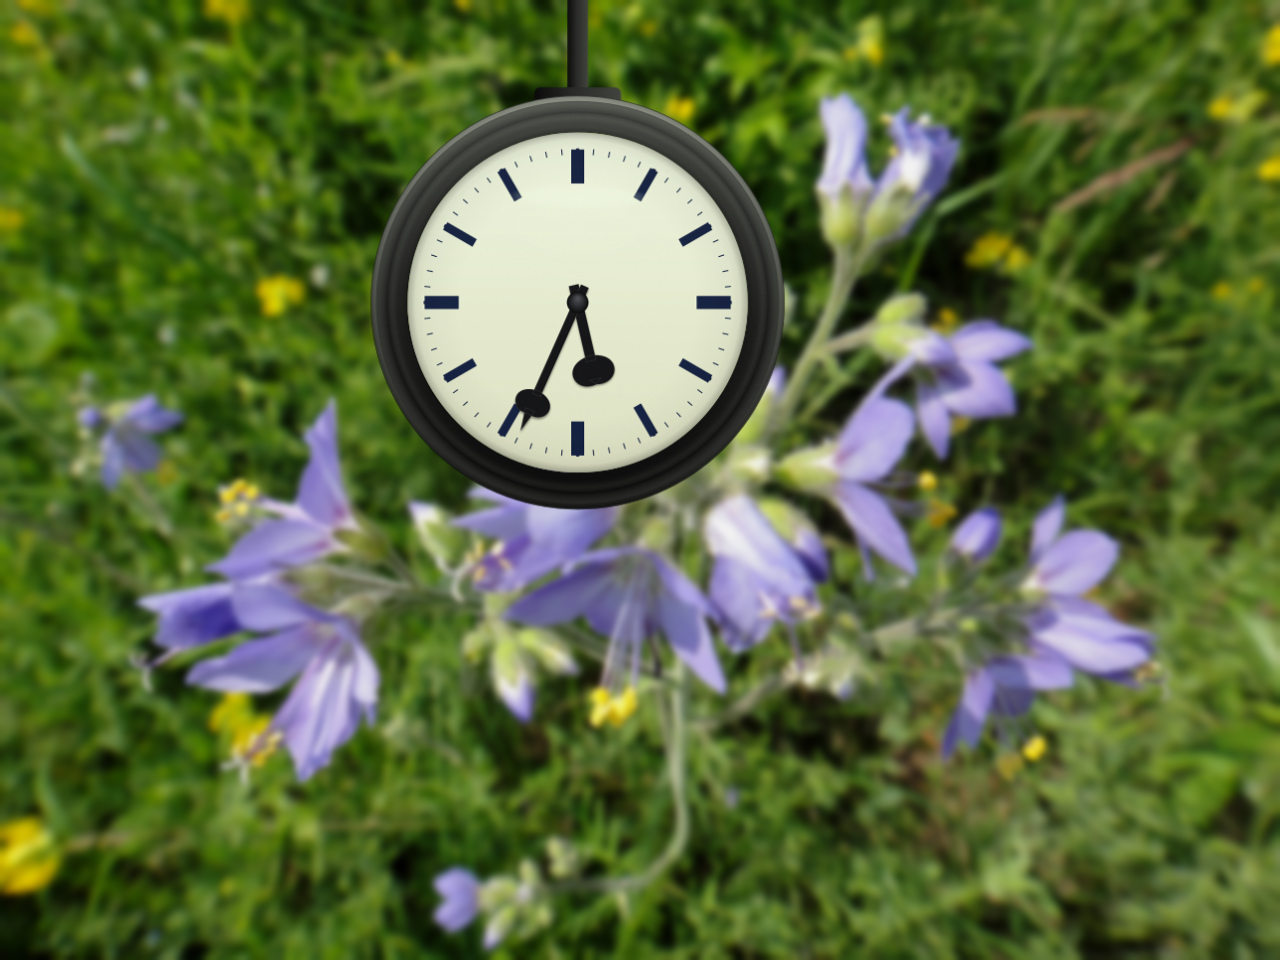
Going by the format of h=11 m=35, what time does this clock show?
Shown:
h=5 m=34
